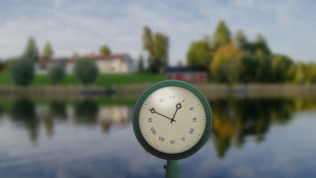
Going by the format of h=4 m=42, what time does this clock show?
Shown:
h=12 m=49
